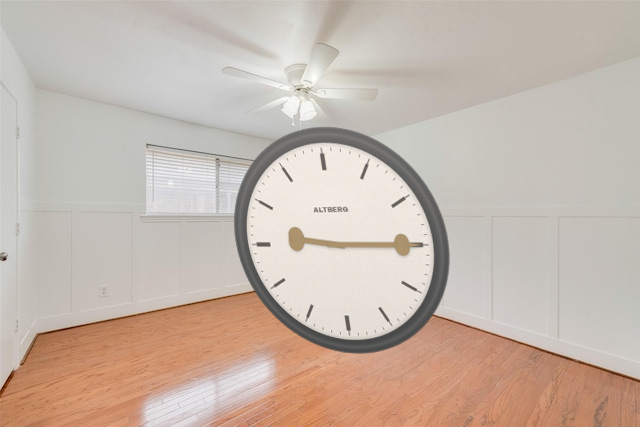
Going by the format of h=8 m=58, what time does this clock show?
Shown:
h=9 m=15
